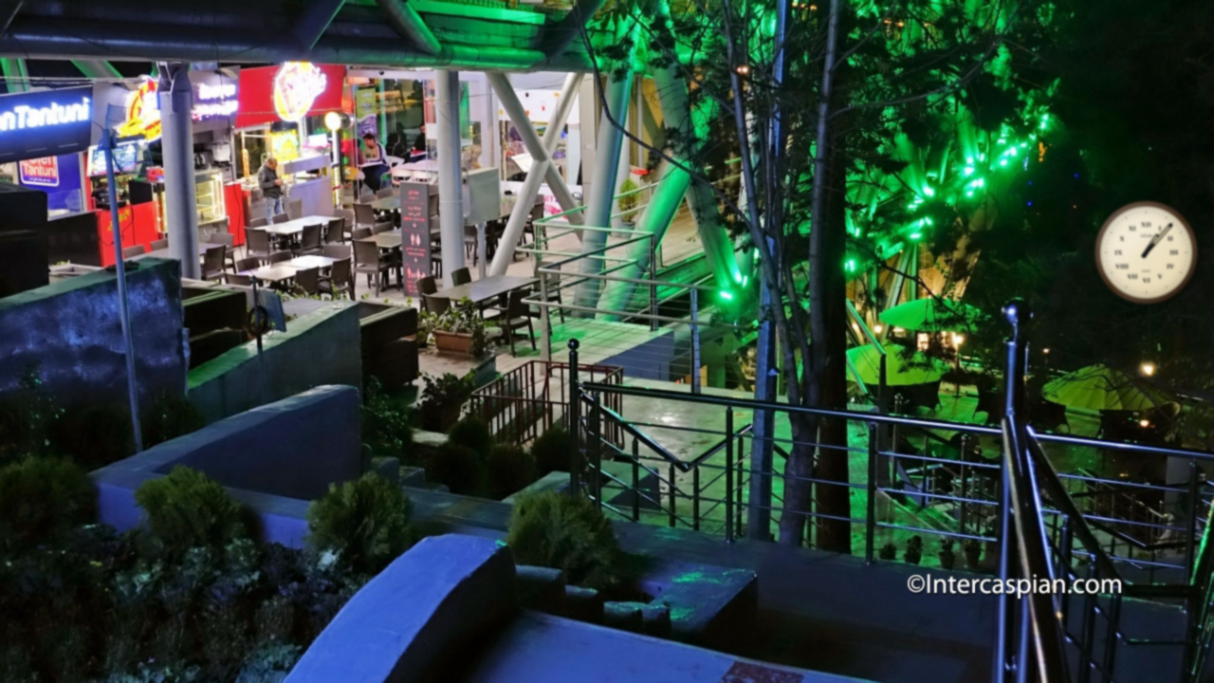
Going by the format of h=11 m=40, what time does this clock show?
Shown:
h=1 m=7
